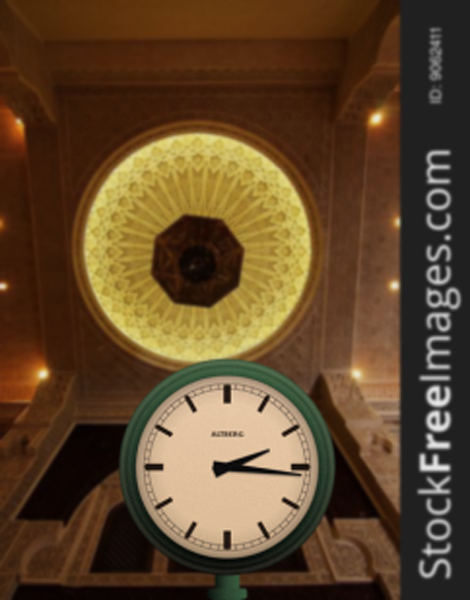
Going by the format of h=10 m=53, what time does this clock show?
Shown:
h=2 m=16
